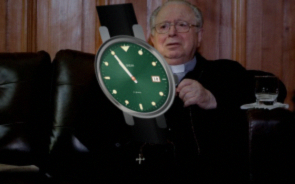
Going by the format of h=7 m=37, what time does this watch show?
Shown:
h=10 m=55
